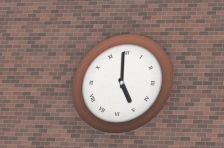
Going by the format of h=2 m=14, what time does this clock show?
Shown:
h=4 m=59
